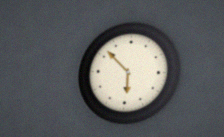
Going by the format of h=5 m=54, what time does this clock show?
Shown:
h=5 m=52
